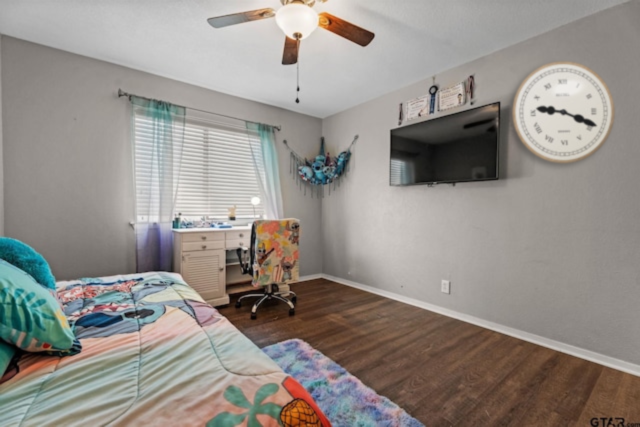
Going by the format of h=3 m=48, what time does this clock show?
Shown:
h=9 m=19
